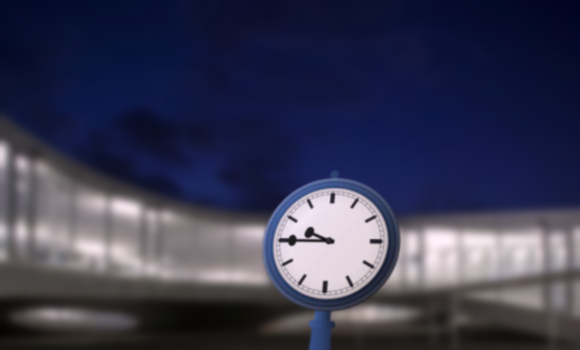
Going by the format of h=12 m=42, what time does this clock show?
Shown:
h=9 m=45
